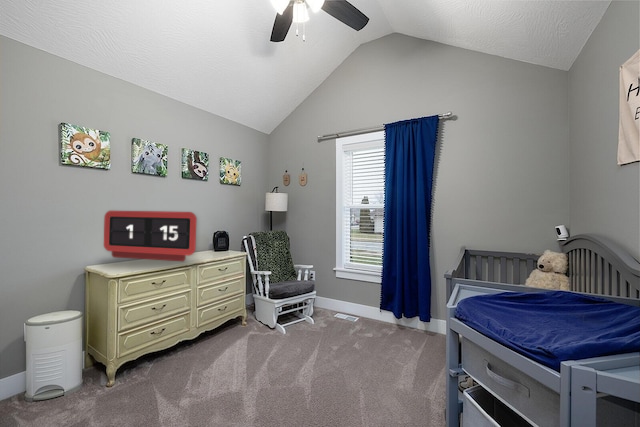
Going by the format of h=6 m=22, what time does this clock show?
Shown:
h=1 m=15
